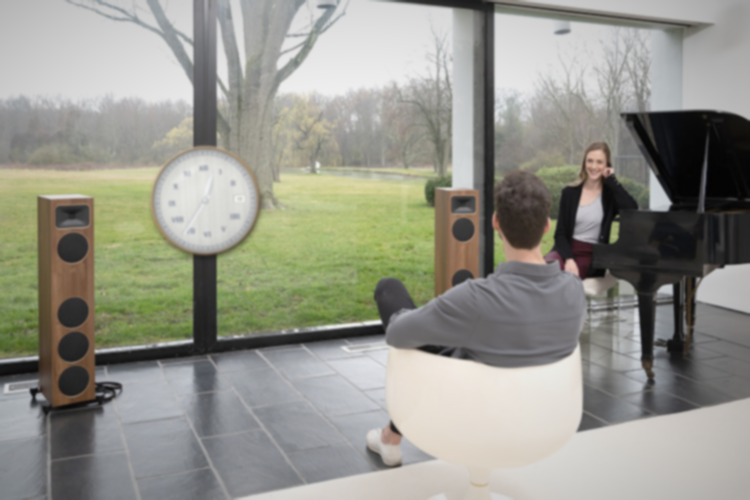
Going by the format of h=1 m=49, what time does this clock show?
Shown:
h=12 m=36
